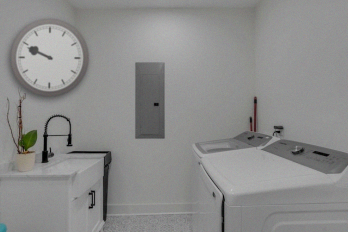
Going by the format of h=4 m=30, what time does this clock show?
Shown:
h=9 m=49
